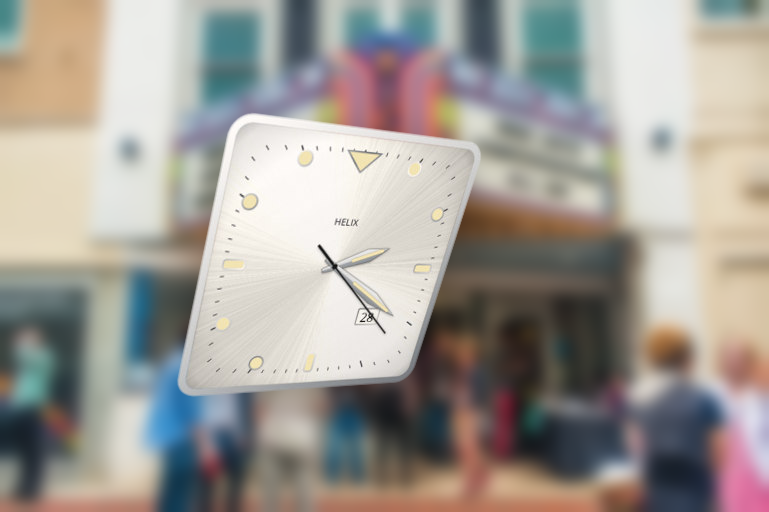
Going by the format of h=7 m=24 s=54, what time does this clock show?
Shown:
h=2 m=20 s=22
